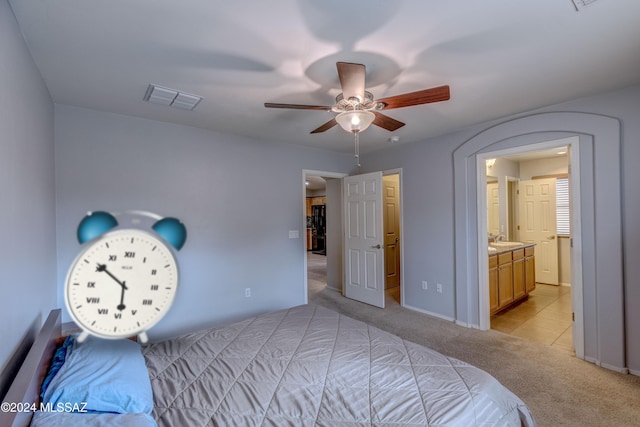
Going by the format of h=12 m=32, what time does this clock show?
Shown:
h=5 m=51
